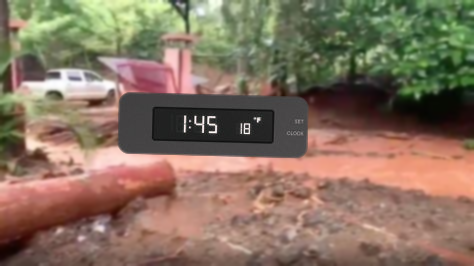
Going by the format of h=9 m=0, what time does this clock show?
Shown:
h=1 m=45
